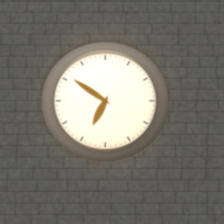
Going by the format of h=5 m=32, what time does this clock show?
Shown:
h=6 m=51
